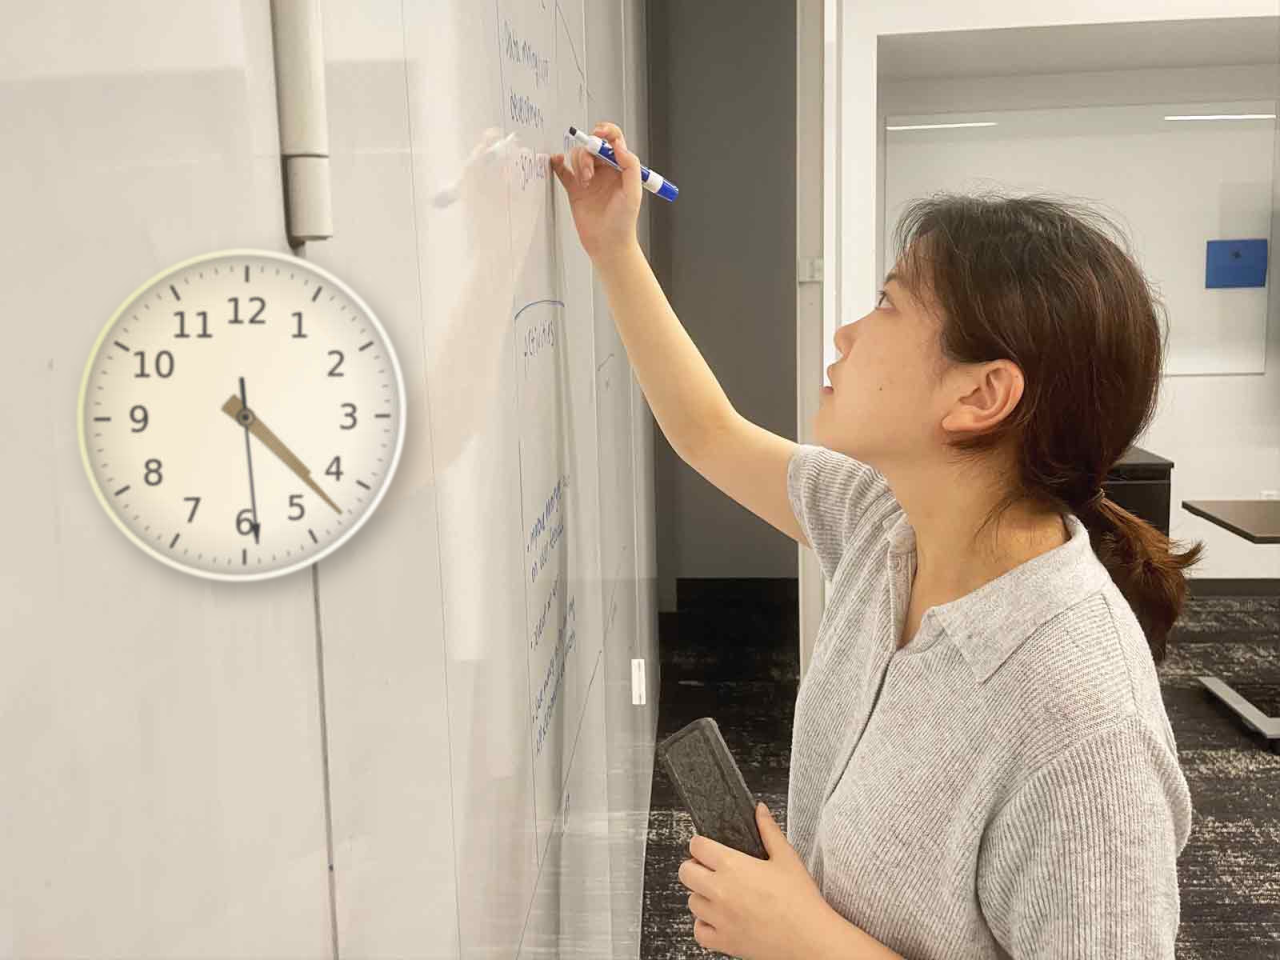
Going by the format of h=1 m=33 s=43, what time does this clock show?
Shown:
h=4 m=22 s=29
